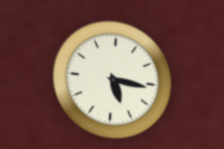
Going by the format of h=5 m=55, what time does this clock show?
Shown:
h=5 m=16
